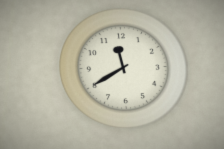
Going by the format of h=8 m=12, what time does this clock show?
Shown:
h=11 m=40
